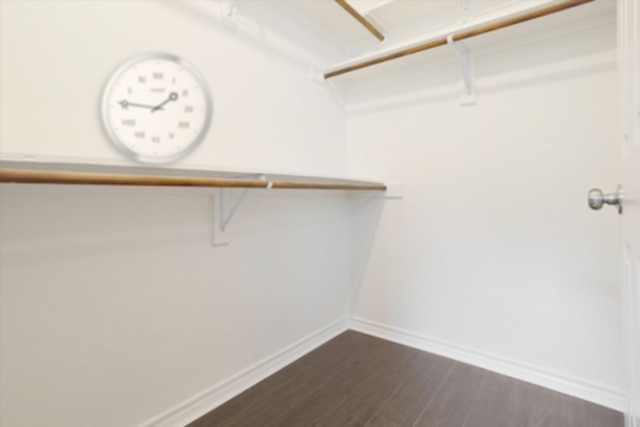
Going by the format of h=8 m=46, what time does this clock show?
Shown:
h=1 m=46
